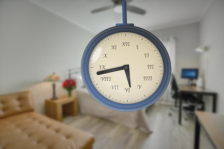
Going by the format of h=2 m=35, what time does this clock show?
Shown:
h=5 m=43
